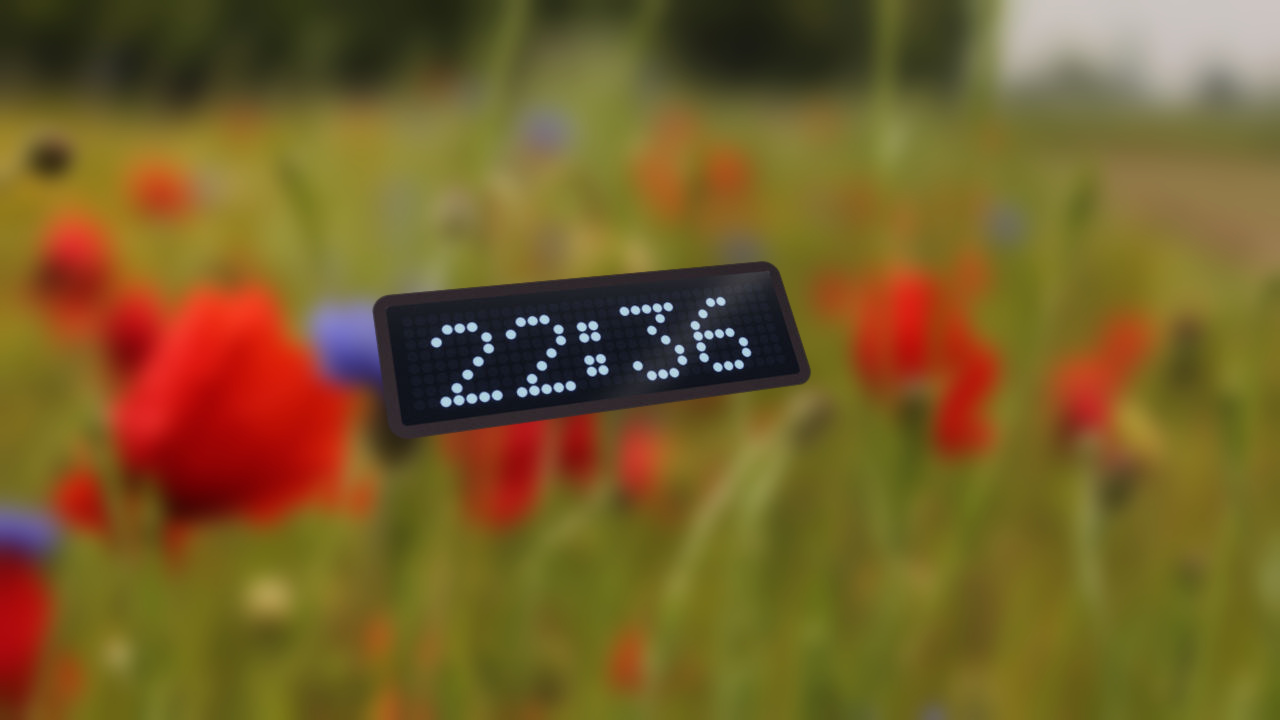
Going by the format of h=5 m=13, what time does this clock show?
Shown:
h=22 m=36
